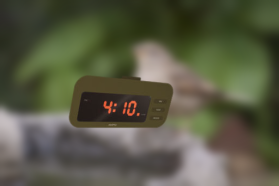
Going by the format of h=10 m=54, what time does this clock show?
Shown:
h=4 m=10
